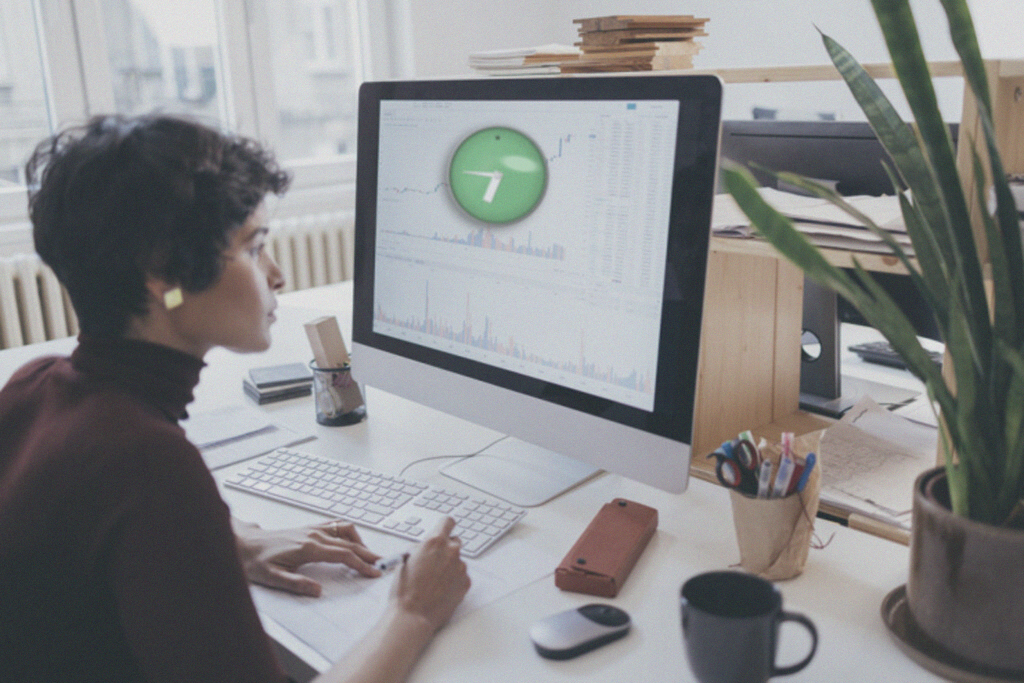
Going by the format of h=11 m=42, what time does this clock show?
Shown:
h=6 m=46
